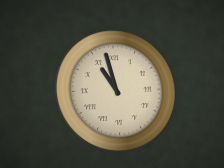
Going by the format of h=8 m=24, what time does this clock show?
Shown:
h=10 m=58
